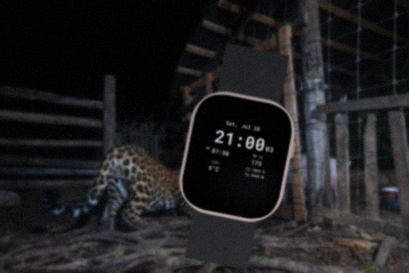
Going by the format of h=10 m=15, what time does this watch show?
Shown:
h=21 m=0
